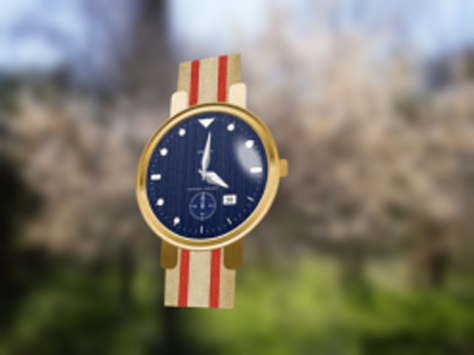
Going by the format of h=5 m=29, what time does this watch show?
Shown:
h=4 m=1
